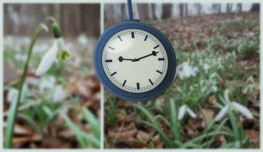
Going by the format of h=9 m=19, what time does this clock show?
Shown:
h=9 m=12
